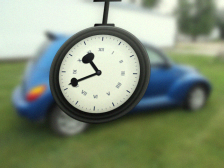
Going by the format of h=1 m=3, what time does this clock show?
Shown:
h=10 m=41
